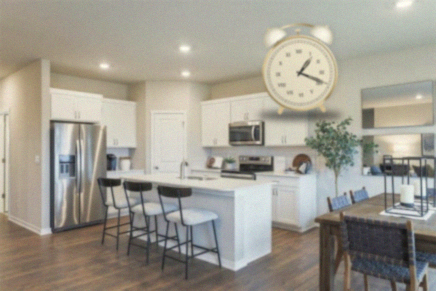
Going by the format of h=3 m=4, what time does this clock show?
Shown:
h=1 m=19
